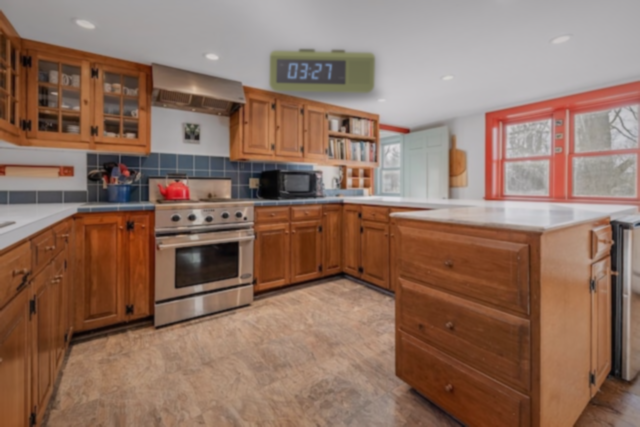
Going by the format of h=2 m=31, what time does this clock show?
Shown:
h=3 m=27
